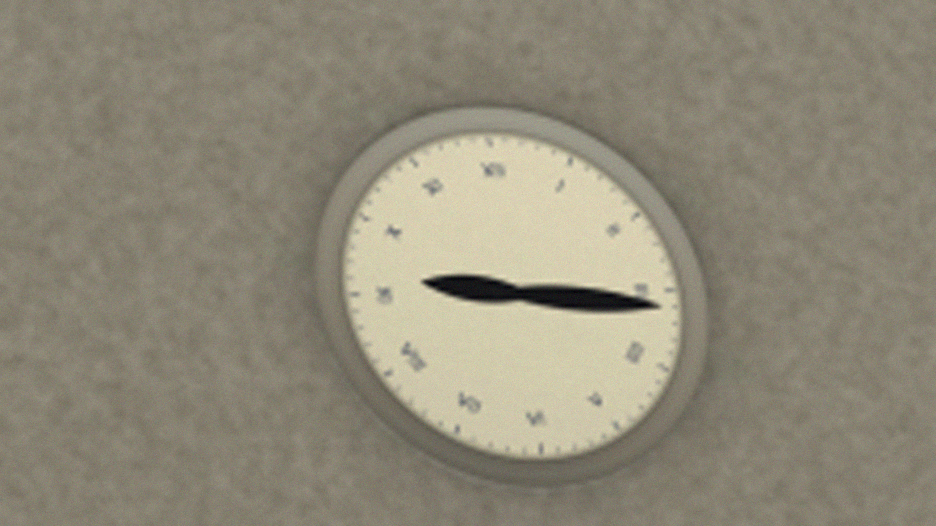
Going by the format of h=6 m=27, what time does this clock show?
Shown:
h=9 m=16
